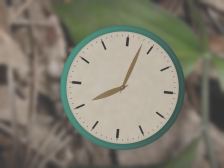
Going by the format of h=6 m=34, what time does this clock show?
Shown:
h=8 m=3
